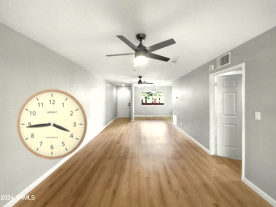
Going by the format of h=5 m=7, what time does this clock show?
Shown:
h=3 m=44
